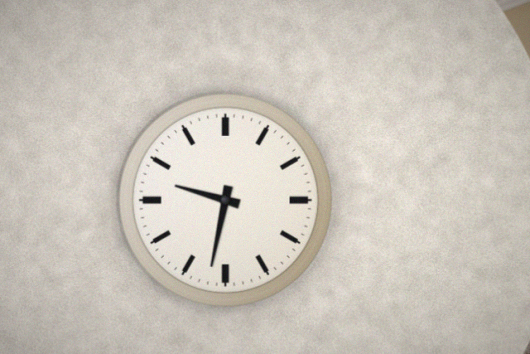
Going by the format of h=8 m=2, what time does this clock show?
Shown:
h=9 m=32
